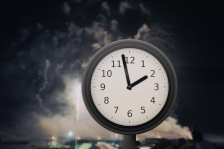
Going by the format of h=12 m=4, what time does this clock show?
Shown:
h=1 m=58
